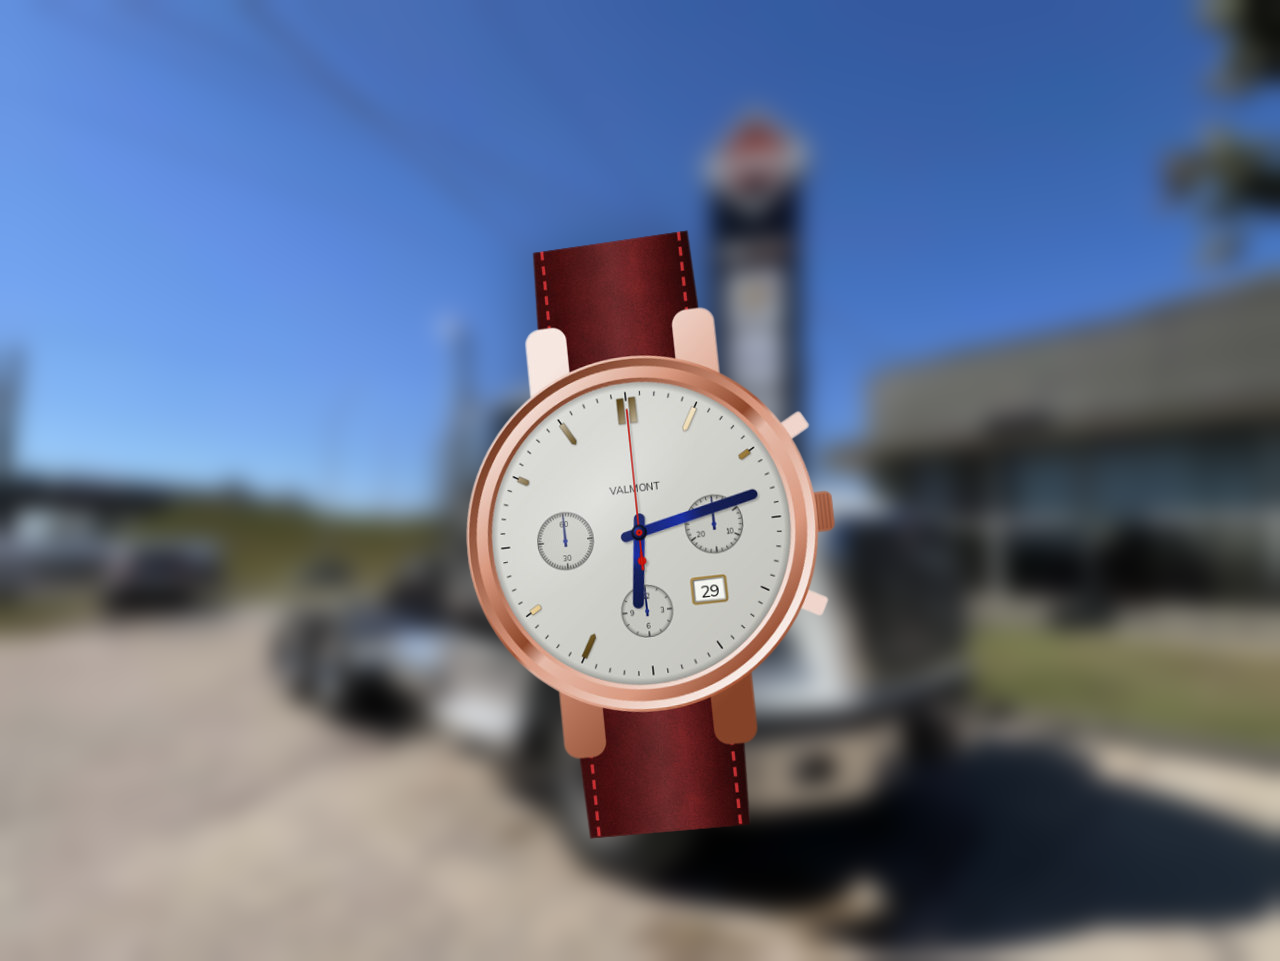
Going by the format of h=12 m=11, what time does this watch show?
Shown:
h=6 m=13
